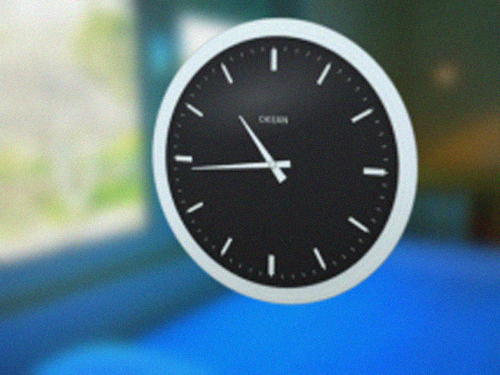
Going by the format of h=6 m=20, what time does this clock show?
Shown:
h=10 m=44
